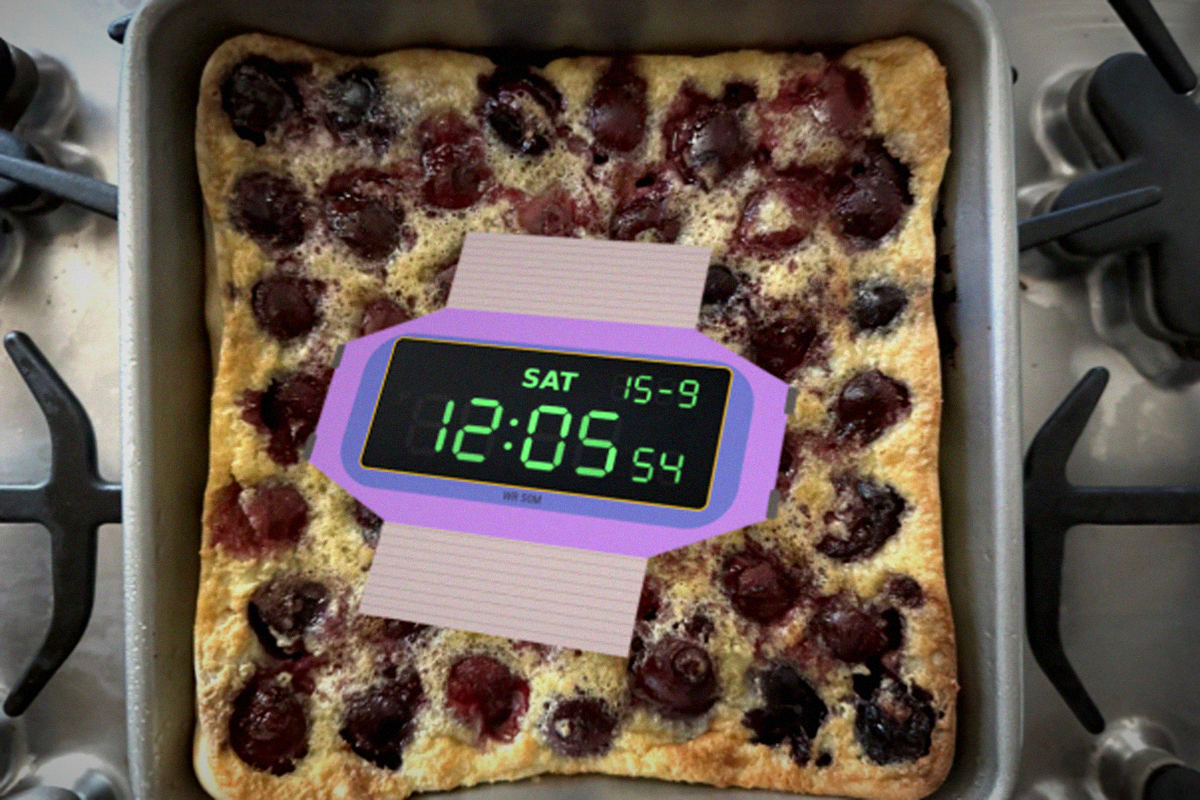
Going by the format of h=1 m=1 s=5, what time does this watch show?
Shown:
h=12 m=5 s=54
